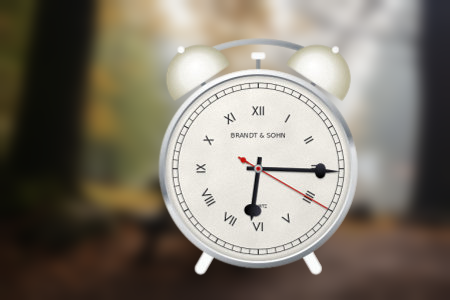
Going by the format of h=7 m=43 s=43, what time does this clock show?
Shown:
h=6 m=15 s=20
